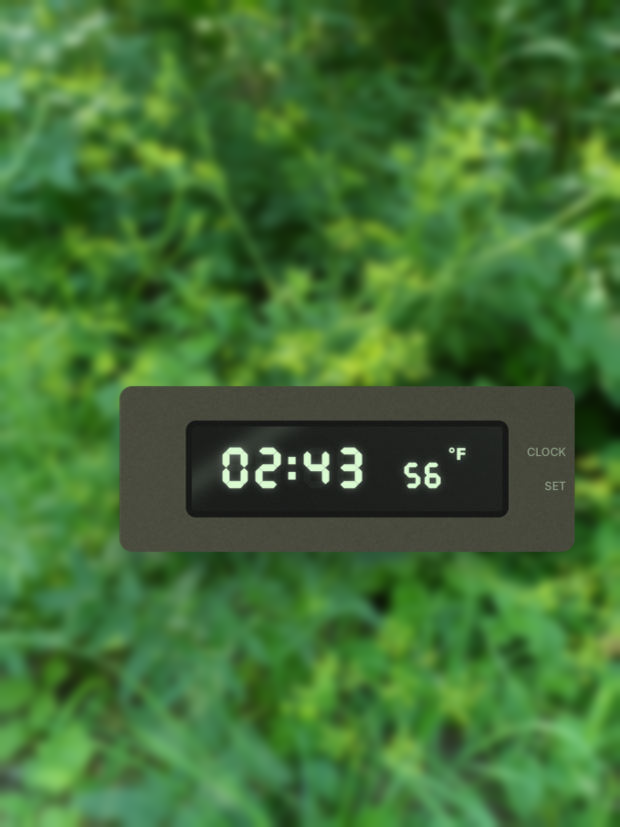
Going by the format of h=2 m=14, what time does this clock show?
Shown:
h=2 m=43
